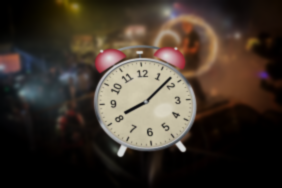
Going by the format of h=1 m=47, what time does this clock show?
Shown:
h=8 m=8
